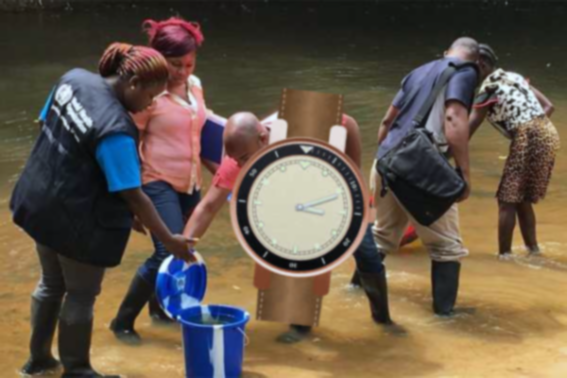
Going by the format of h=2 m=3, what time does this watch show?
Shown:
h=3 m=11
